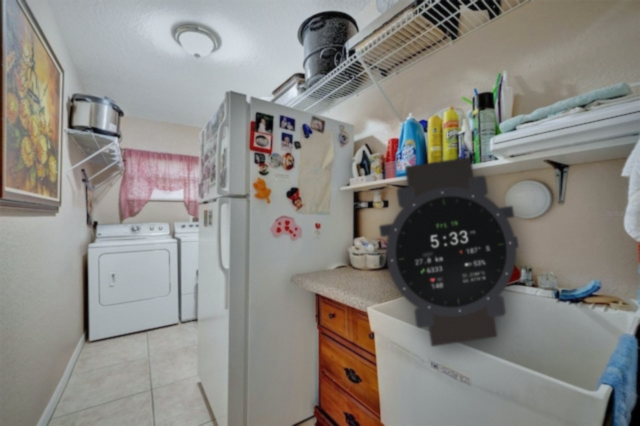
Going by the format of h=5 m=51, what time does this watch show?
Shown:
h=5 m=33
